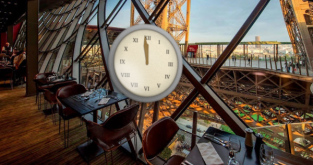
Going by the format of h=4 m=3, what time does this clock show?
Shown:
h=11 m=59
